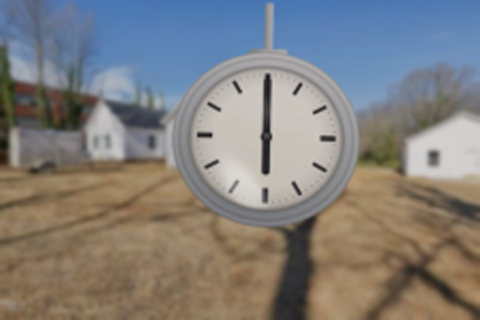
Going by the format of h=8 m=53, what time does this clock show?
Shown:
h=6 m=0
